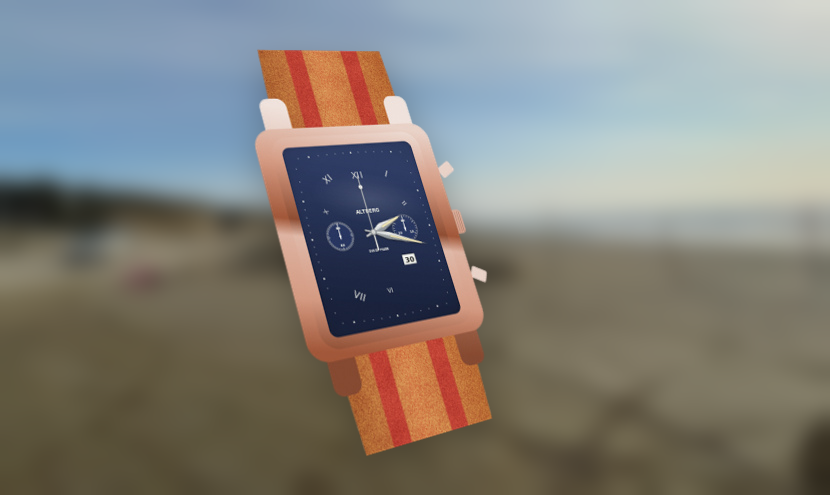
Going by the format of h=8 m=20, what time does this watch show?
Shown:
h=2 m=18
